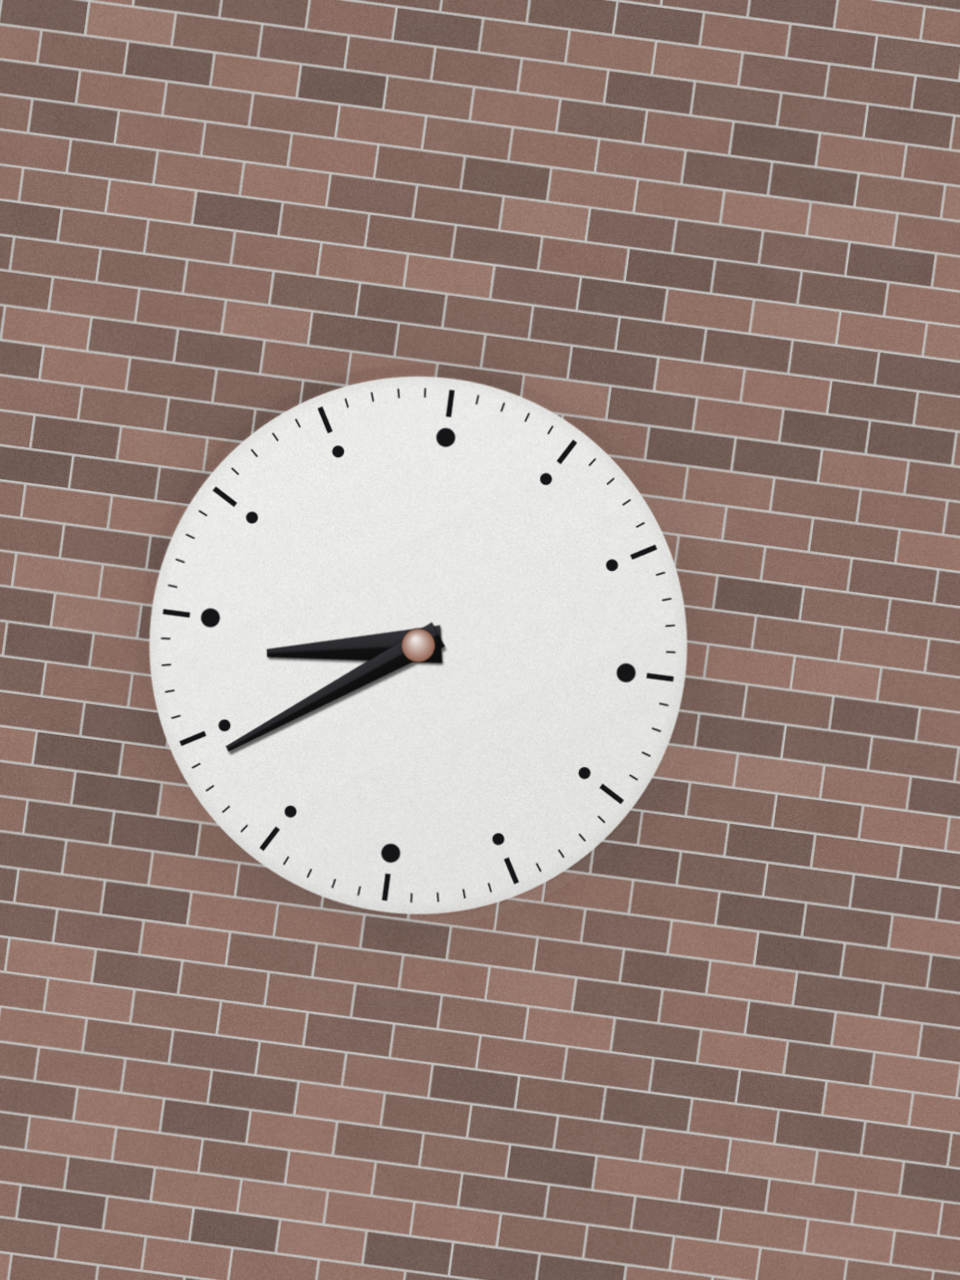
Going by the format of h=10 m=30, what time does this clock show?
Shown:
h=8 m=39
